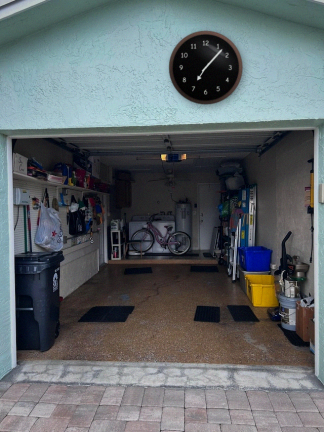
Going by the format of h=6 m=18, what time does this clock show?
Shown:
h=7 m=7
